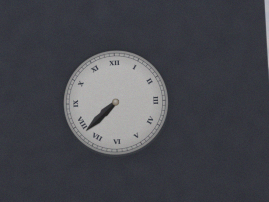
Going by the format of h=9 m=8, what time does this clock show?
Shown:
h=7 m=38
